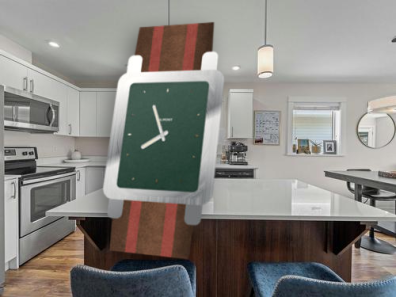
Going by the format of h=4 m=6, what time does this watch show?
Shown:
h=7 m=56
